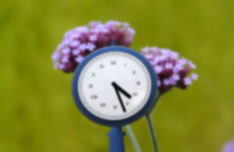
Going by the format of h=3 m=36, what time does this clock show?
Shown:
h=4 m=27
